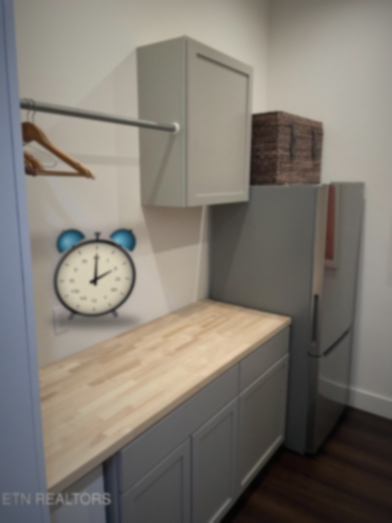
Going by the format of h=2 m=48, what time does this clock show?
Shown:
h=2 m=0
